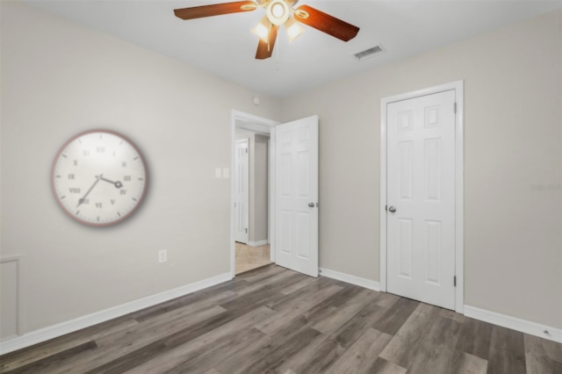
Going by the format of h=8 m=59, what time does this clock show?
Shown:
h=3 m=36
